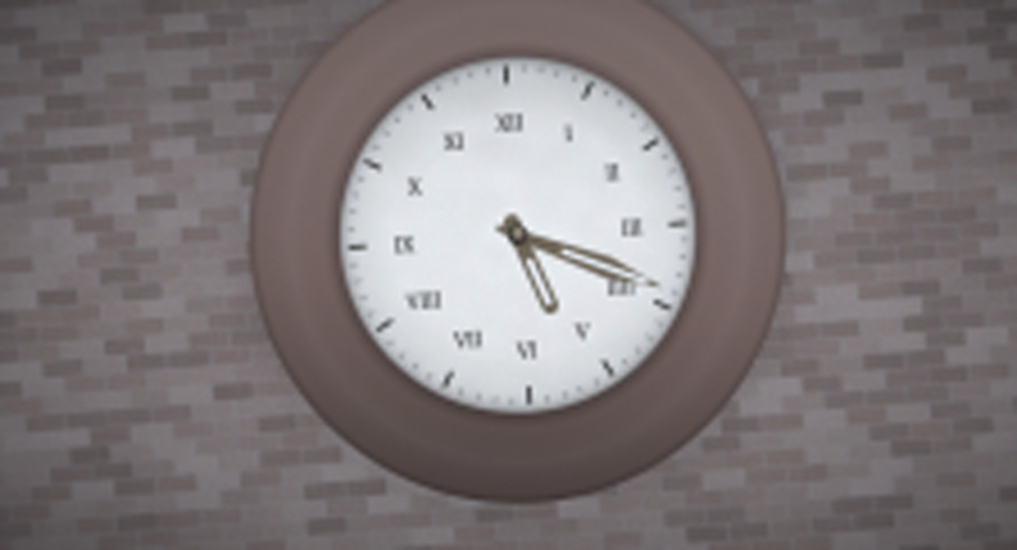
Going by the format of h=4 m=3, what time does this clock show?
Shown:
h=5 m=19
